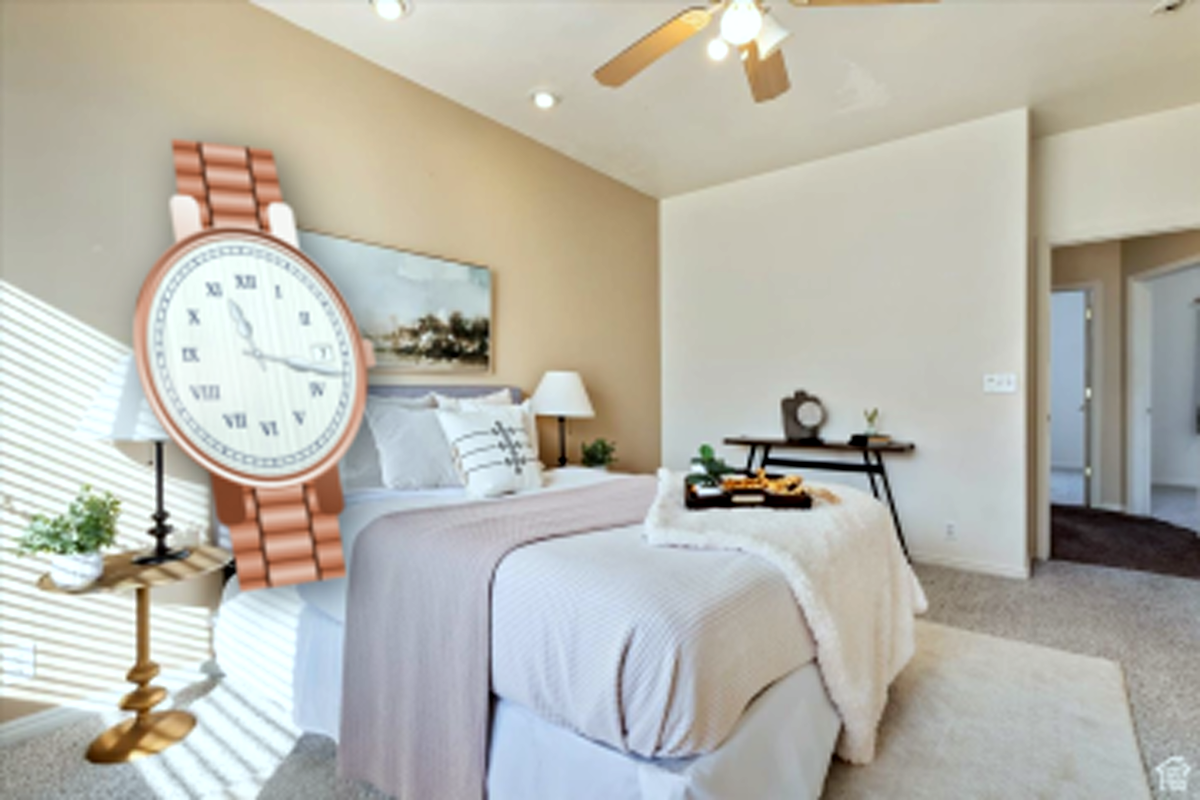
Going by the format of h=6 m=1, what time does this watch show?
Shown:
h=11 m=17
